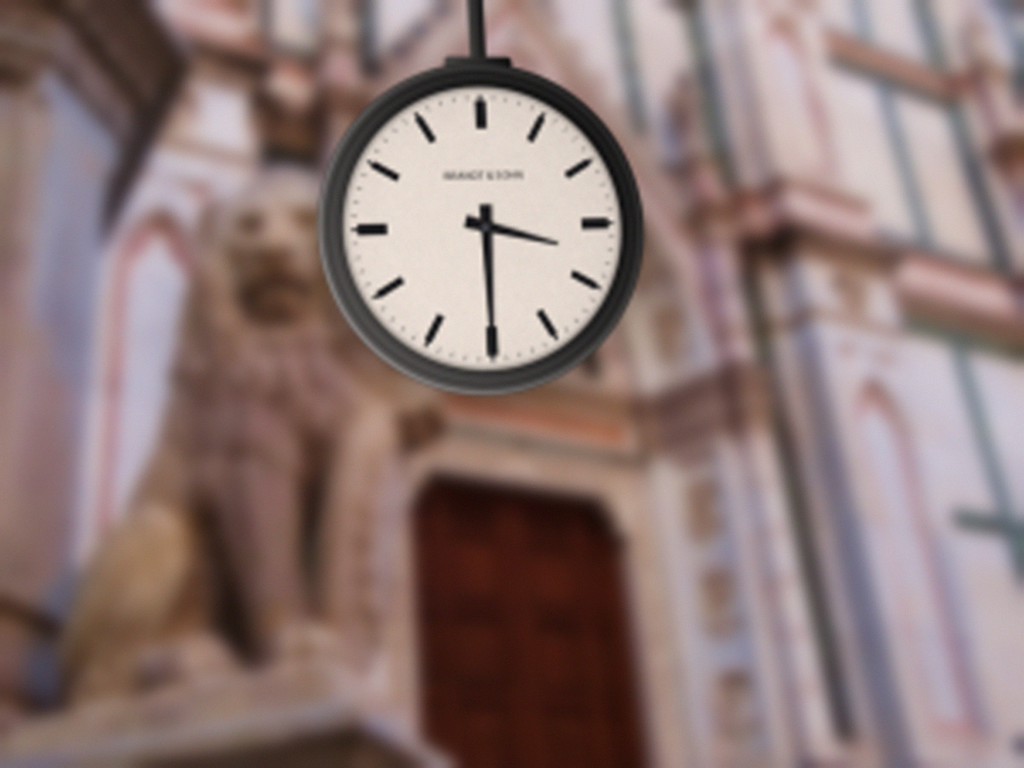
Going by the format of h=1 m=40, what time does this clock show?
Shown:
h=3 m=30
